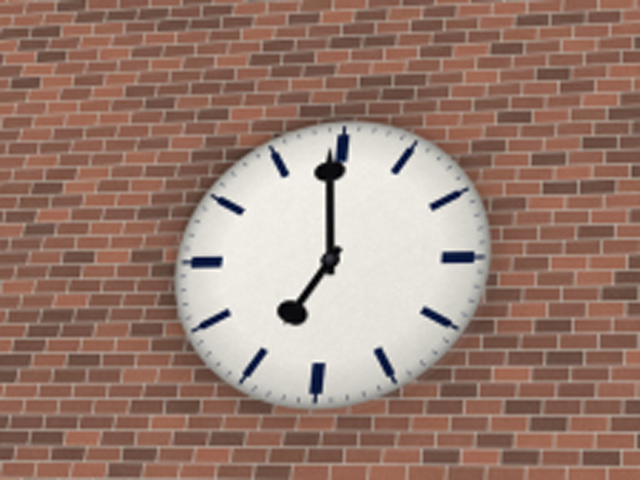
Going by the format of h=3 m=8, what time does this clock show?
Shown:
h=6 m=59
